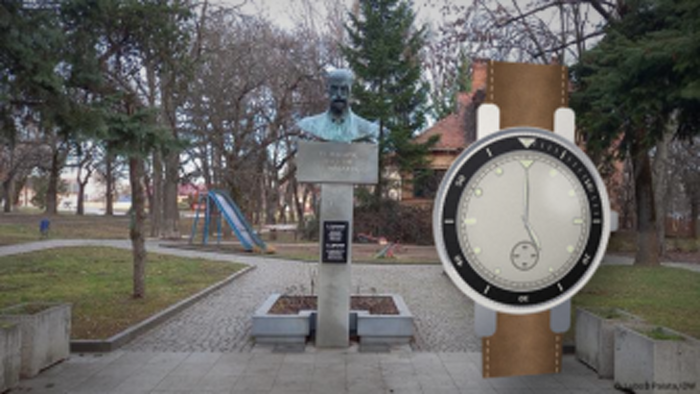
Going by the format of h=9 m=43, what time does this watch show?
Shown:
h=5 m=0
